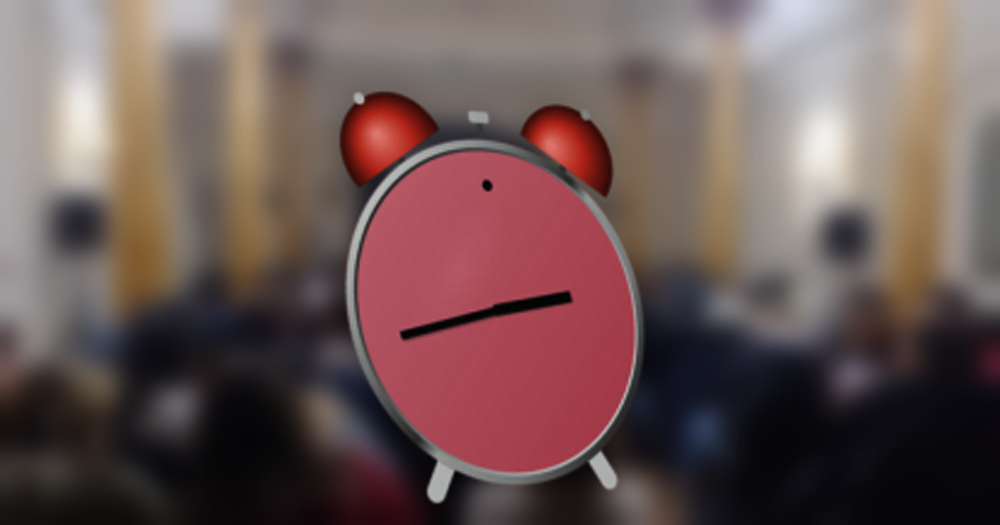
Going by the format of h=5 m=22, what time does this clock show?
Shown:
h=2 m=43
